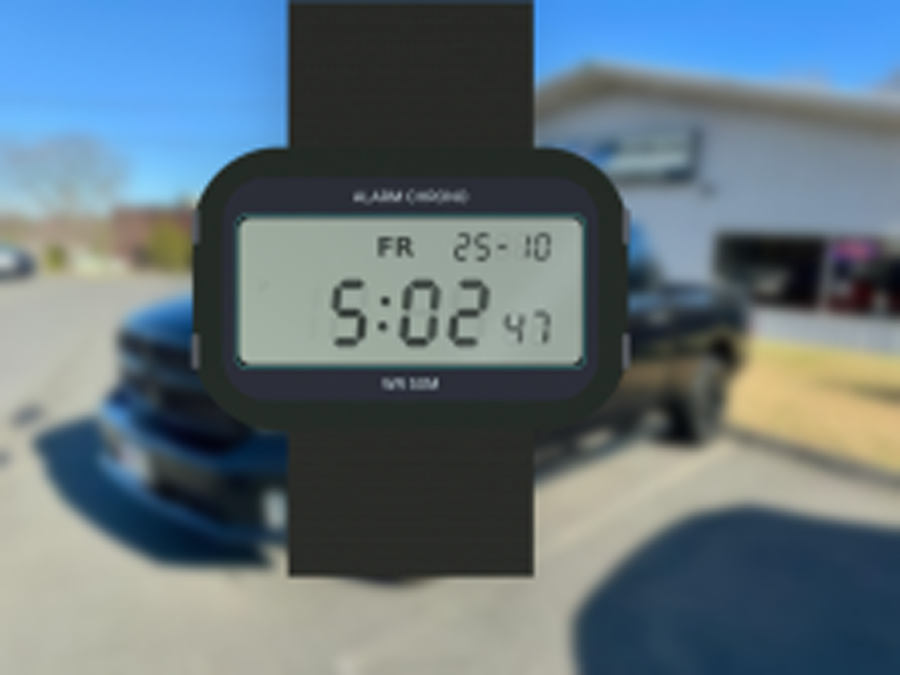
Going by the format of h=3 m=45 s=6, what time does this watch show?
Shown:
h=5 m=2 s=47
